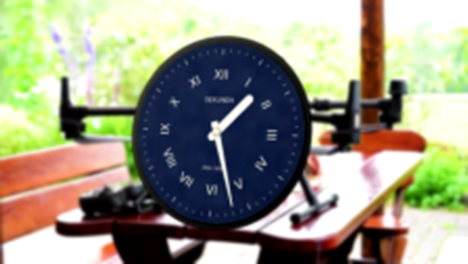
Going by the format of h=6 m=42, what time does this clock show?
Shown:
h=1 m=27
